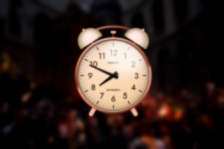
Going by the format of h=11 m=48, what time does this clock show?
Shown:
h=7 m=49
